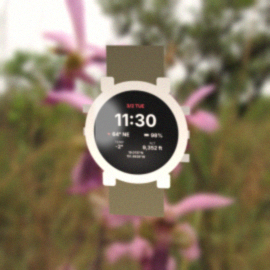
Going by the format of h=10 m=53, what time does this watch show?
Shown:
h=11 m=30
